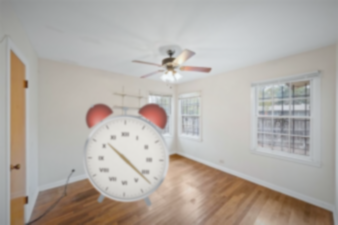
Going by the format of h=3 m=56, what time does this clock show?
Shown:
h=10 m=22
